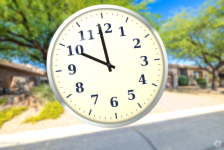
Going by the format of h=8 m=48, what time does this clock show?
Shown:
h=9 m=59
